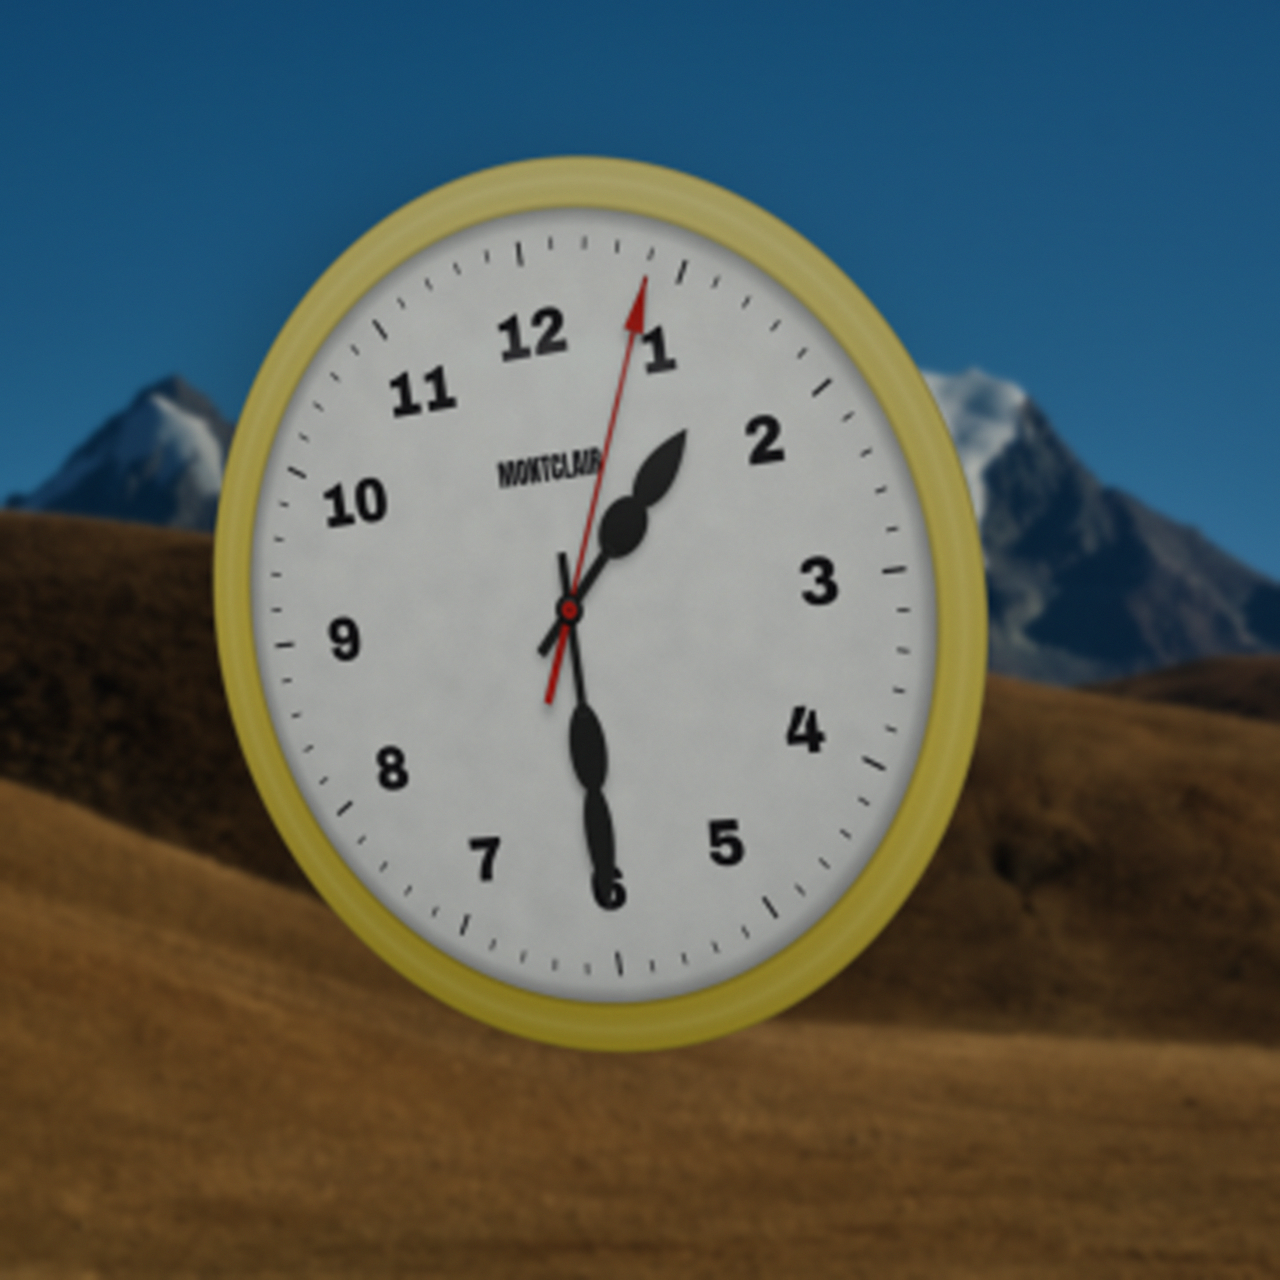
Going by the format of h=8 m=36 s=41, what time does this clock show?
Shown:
h=1 m=30 s=4
